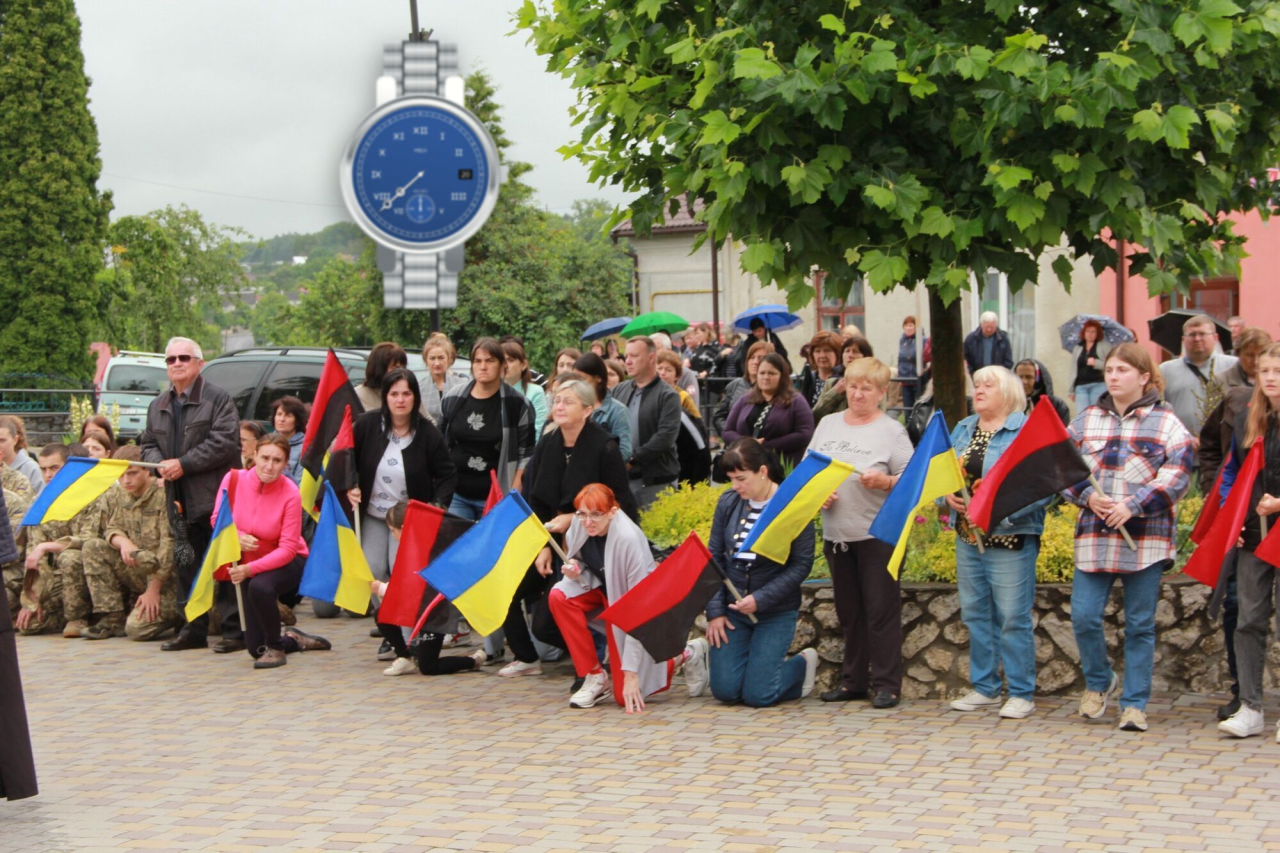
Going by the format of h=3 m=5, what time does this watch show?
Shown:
h=7 m=38
